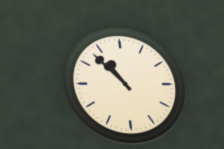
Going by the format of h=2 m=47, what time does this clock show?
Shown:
h=10 m=53
